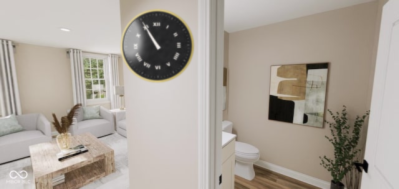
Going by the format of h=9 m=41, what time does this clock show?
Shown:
h=10 m=55
